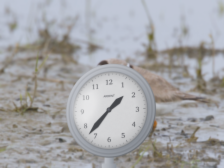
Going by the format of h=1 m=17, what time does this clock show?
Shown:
h=1 m=37
